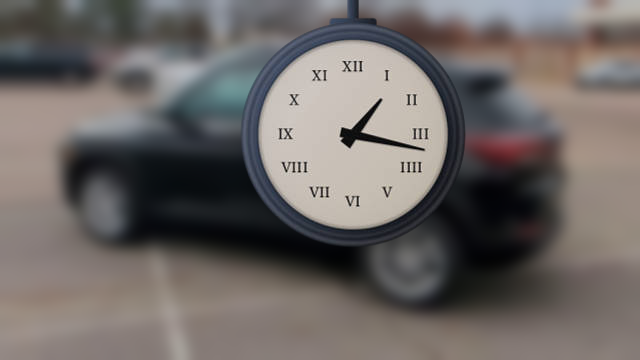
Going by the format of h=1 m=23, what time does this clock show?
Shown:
h=1 m=17
